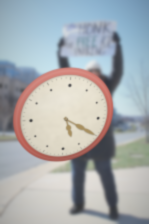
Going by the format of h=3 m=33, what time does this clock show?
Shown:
h=5 m=20
